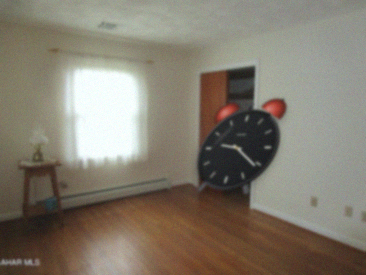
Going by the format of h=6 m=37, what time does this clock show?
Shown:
h=9 m=21
